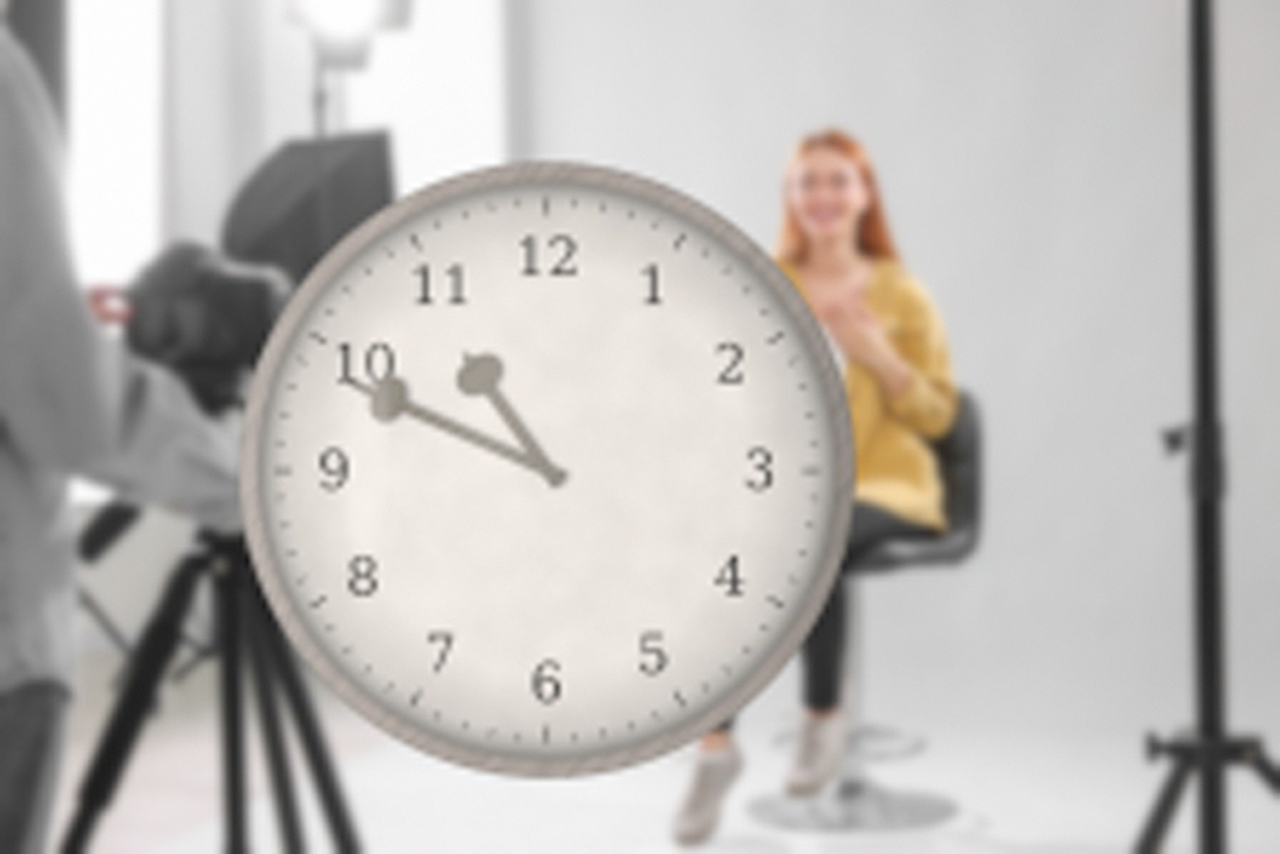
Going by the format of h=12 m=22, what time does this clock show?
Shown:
h=10 m=49
